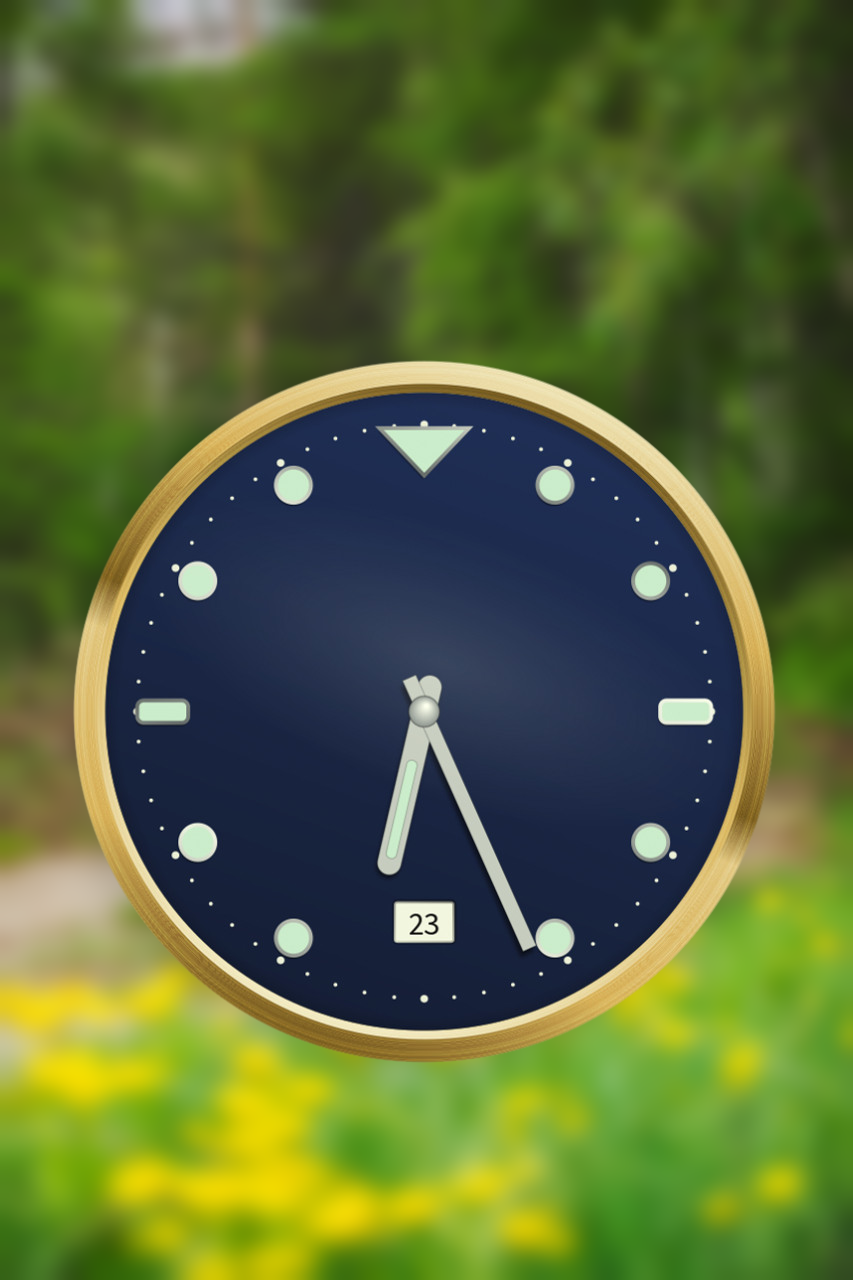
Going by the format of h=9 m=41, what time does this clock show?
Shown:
h=6 m=26
